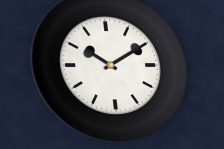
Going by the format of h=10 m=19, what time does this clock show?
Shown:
h=10 m=10
